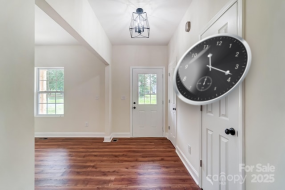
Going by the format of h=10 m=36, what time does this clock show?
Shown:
h=11 m=18
